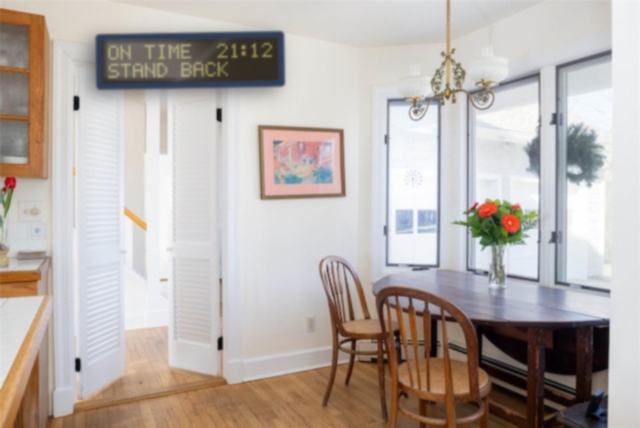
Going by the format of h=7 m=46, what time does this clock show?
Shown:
h=21 m=12
